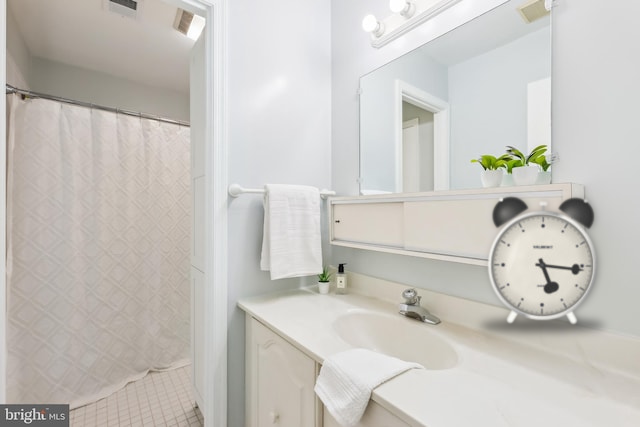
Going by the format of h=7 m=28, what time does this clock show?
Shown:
h=5 m=16
